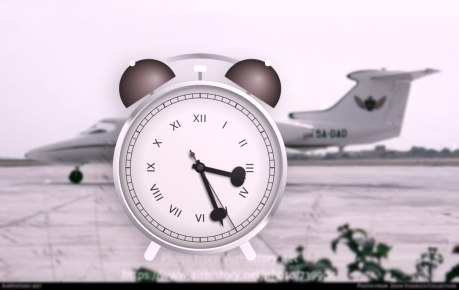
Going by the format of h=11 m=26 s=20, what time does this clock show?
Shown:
h=3 m=26 s=25
